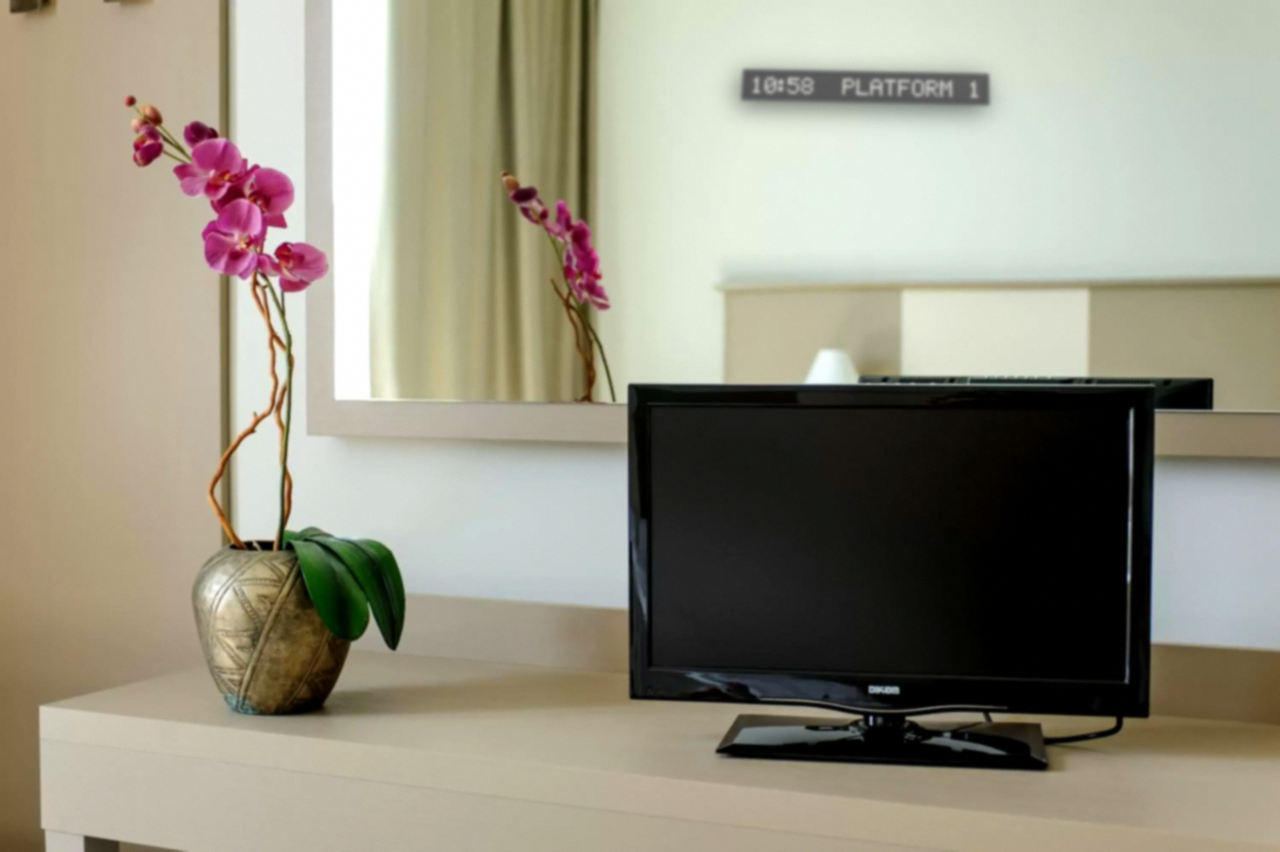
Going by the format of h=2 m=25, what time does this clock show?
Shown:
h=10 m=58
